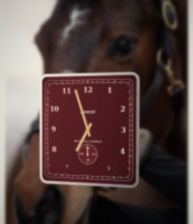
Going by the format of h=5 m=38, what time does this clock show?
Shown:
h=6 m=57
